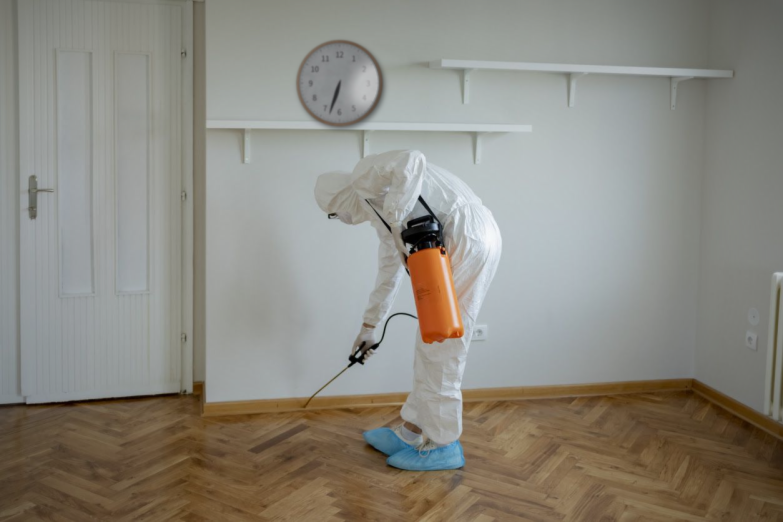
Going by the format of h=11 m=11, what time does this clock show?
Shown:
h=6 m=33
